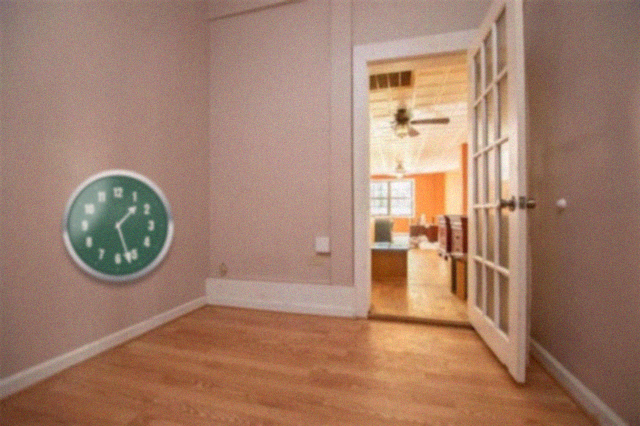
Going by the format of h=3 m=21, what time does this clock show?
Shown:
h=1 m=27
